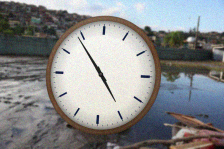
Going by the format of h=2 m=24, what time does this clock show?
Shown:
h=4 m=54
